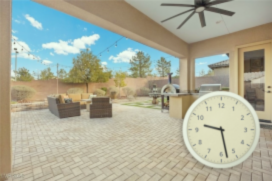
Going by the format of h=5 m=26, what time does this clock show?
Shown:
h=9 m=28
